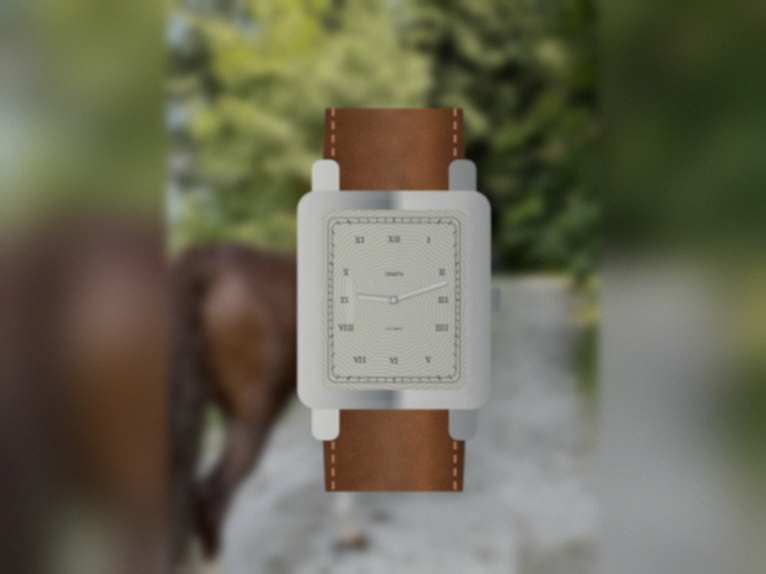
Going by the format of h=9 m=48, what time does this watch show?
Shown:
h=9 m=12
